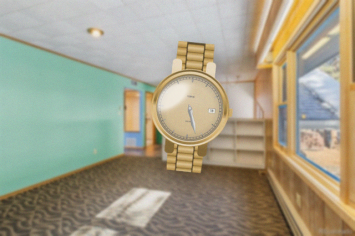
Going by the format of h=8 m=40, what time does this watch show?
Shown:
h=5 m=27
